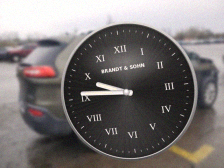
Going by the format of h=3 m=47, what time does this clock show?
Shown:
h=9 m=46
